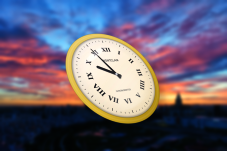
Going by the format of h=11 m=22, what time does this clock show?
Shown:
h=9 m=55
